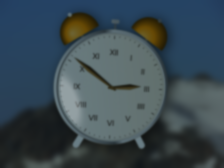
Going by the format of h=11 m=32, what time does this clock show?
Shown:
h=2 m=51
